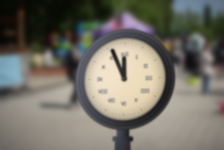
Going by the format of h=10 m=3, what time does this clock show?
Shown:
h=11 m=56
